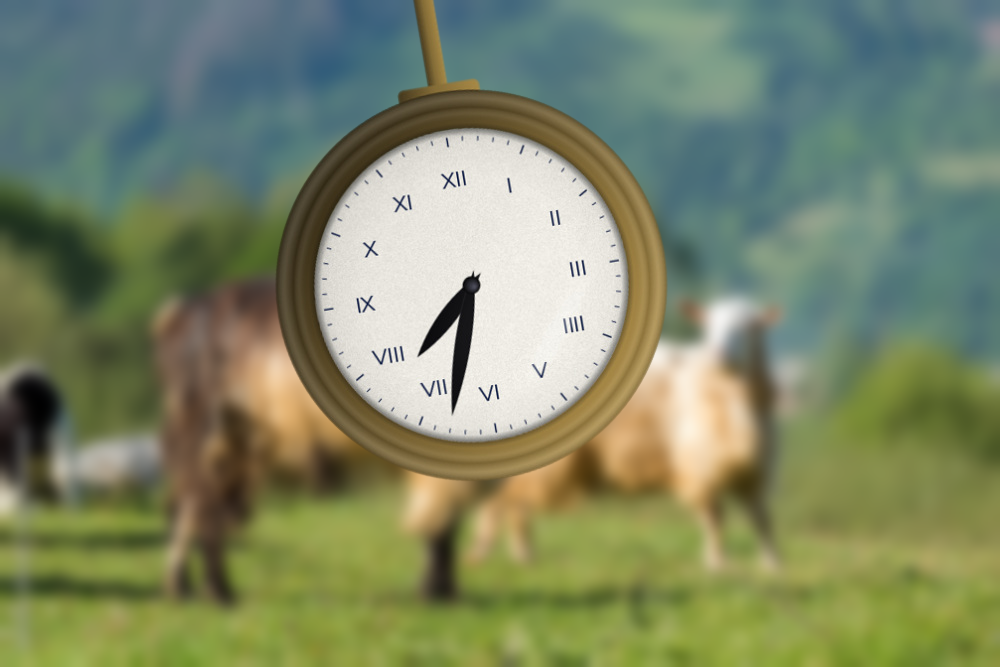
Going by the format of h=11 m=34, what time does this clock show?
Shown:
h=7 m=33
